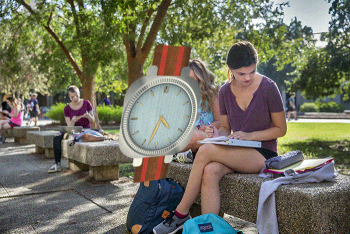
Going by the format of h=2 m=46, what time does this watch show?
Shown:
h=4 m=33
